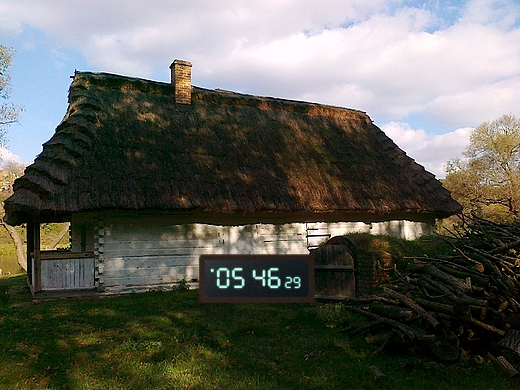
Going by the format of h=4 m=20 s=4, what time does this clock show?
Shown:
h=5 m=46 s=29
